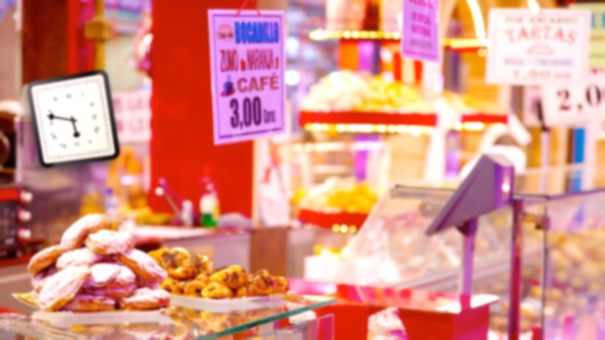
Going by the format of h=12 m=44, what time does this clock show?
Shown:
h=5 m=48
